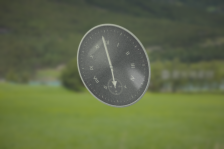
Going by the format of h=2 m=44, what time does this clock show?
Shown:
h=5 m=59
